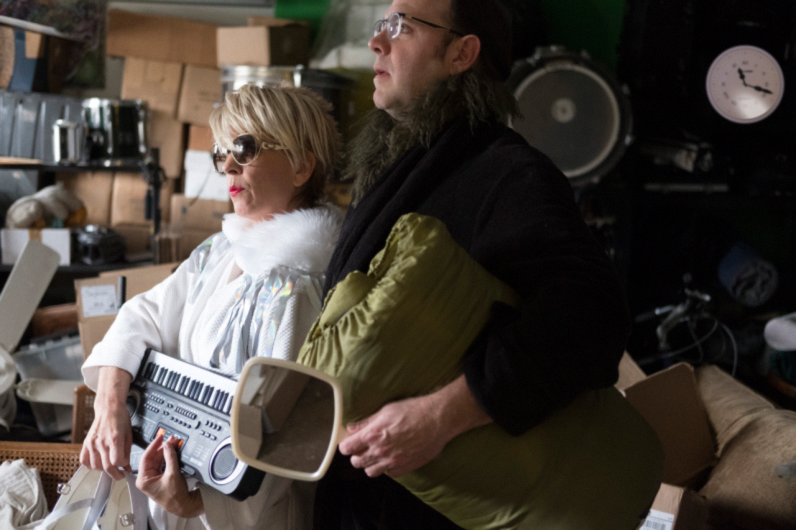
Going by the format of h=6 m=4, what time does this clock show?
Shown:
h=11 m=18
